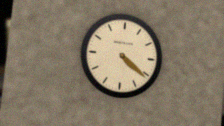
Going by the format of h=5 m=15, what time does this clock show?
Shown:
h=4 m=21
